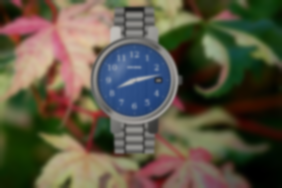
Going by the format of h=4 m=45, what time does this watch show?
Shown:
h=8 m=13
